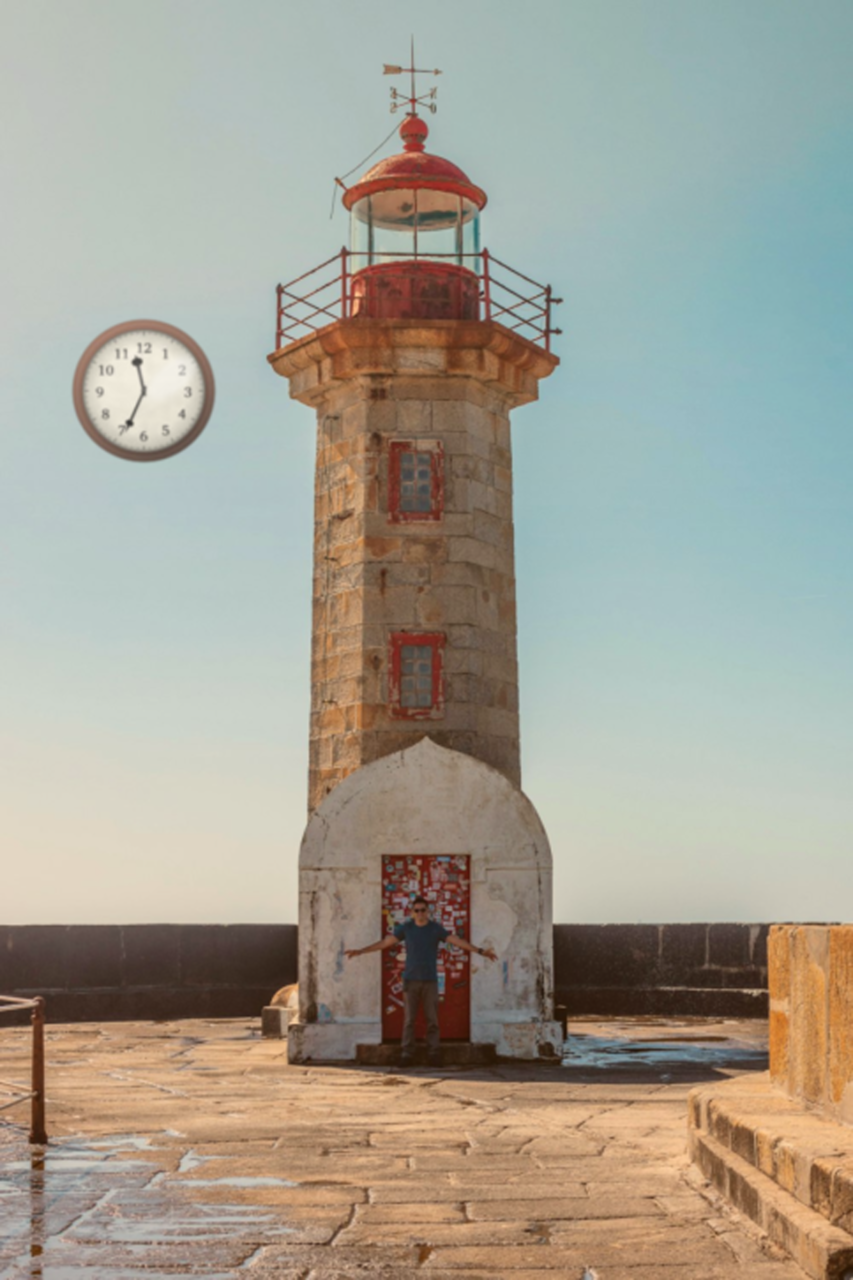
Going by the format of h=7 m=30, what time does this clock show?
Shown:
h=11 m=34
